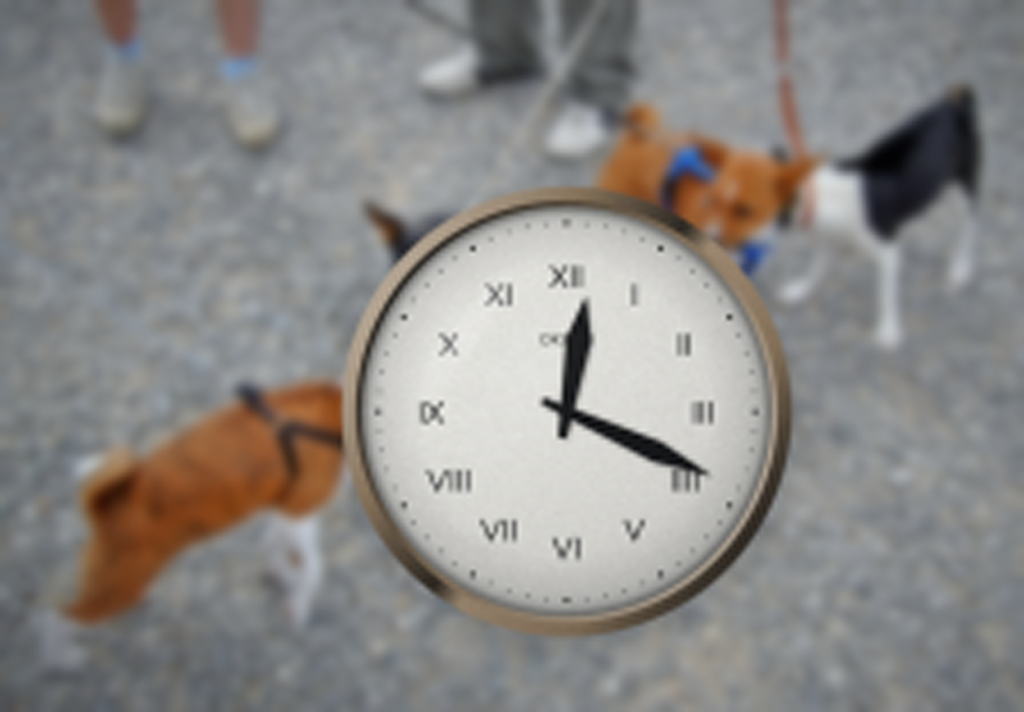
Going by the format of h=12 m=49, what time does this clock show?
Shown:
h=12 m=19
